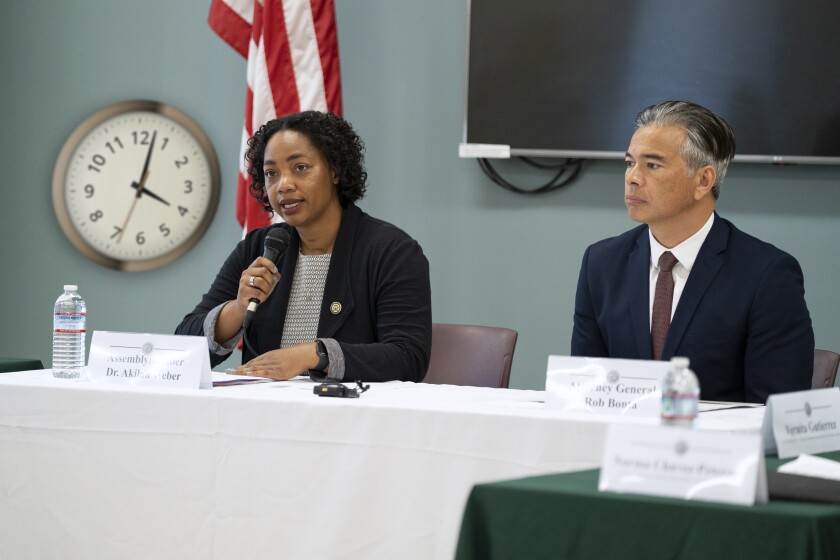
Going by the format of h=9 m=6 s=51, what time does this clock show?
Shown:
h=4 m=2 s=34
